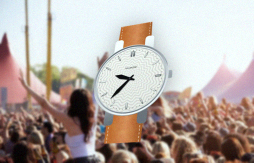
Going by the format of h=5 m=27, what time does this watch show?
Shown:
h=9 m=37
